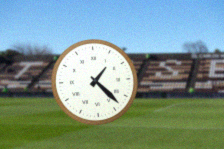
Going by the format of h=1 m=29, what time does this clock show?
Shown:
h=1 m=23
